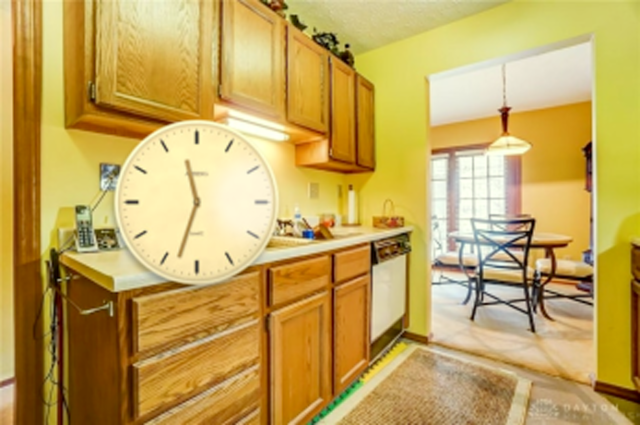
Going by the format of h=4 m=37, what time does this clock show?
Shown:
h=11 m=33
